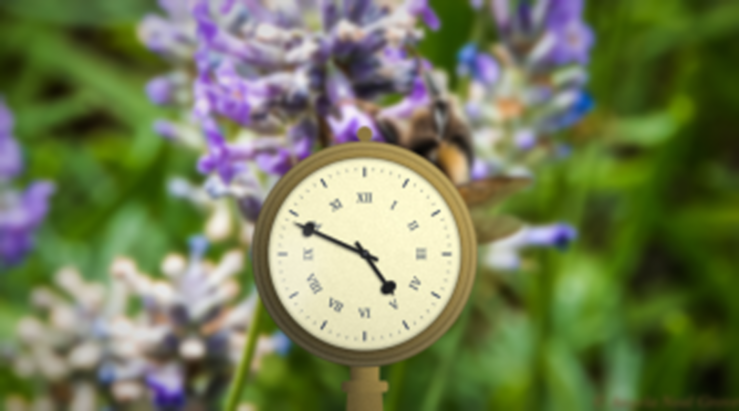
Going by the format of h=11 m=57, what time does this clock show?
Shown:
h=4 m=49
